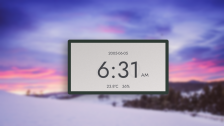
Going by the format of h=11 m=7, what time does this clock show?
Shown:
h=6 m=31
